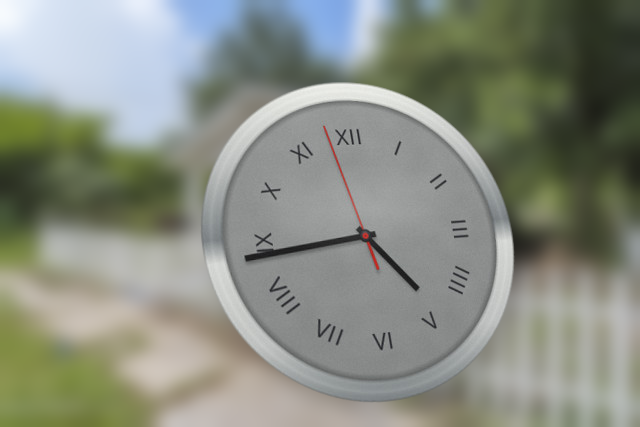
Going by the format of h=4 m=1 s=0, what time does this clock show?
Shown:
h=4 m=43 s=58
